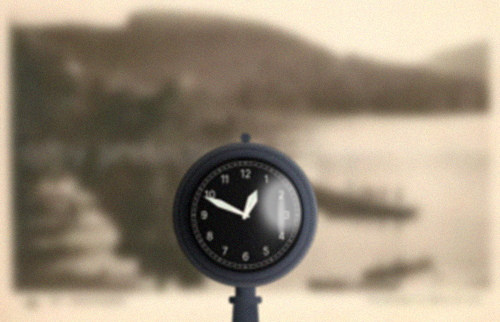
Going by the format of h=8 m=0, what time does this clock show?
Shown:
h=12 m=49
